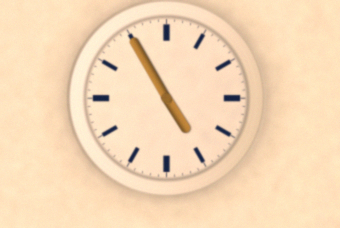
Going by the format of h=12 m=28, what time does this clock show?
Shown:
h=4 m=55
